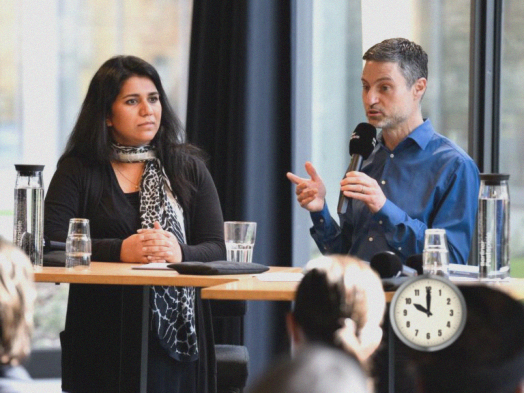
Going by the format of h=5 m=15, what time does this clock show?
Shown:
h=10 m=0
